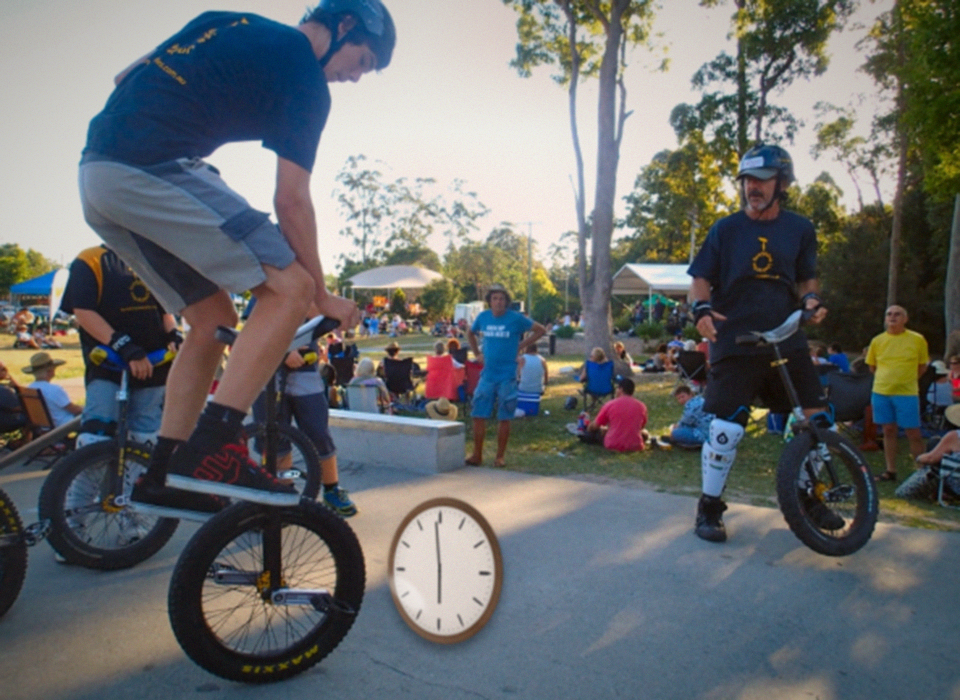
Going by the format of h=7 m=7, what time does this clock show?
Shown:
h=5 m=59
